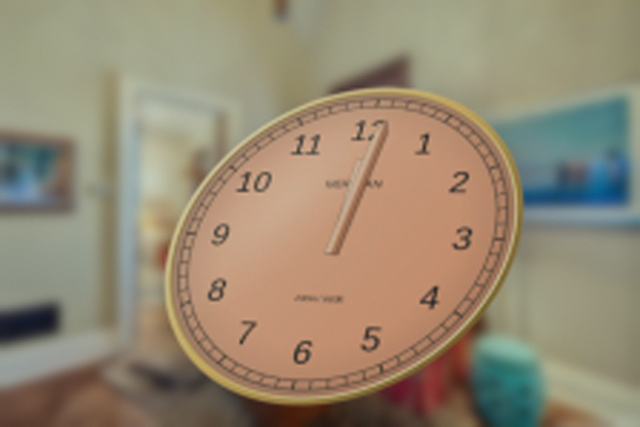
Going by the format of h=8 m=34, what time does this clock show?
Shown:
h=12 m=1
